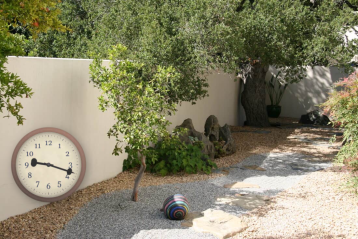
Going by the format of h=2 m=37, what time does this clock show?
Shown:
h=9 m=18
